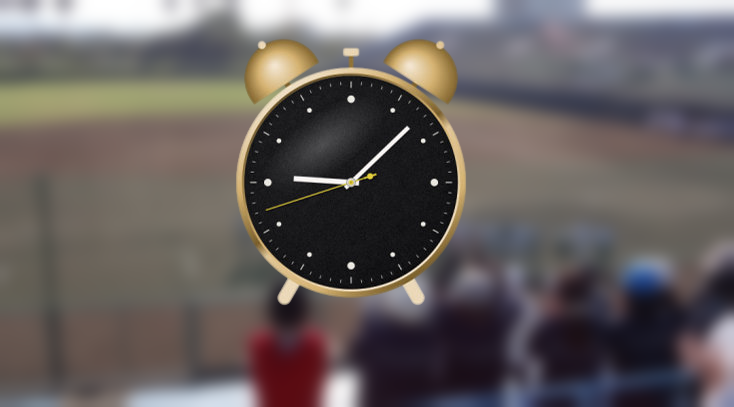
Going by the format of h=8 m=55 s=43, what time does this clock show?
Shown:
h=9 m=7 s=42
